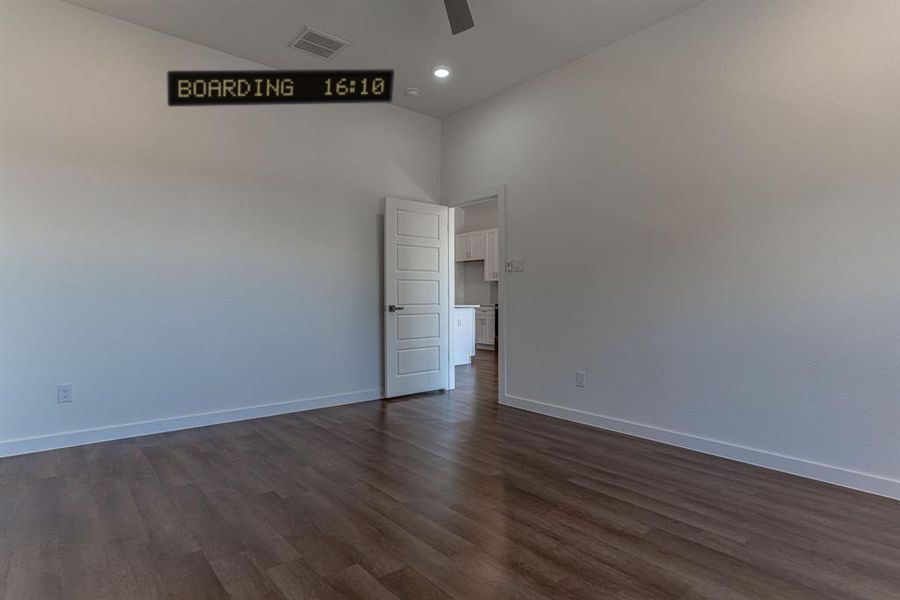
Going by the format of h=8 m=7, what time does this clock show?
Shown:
h=16 m=10
